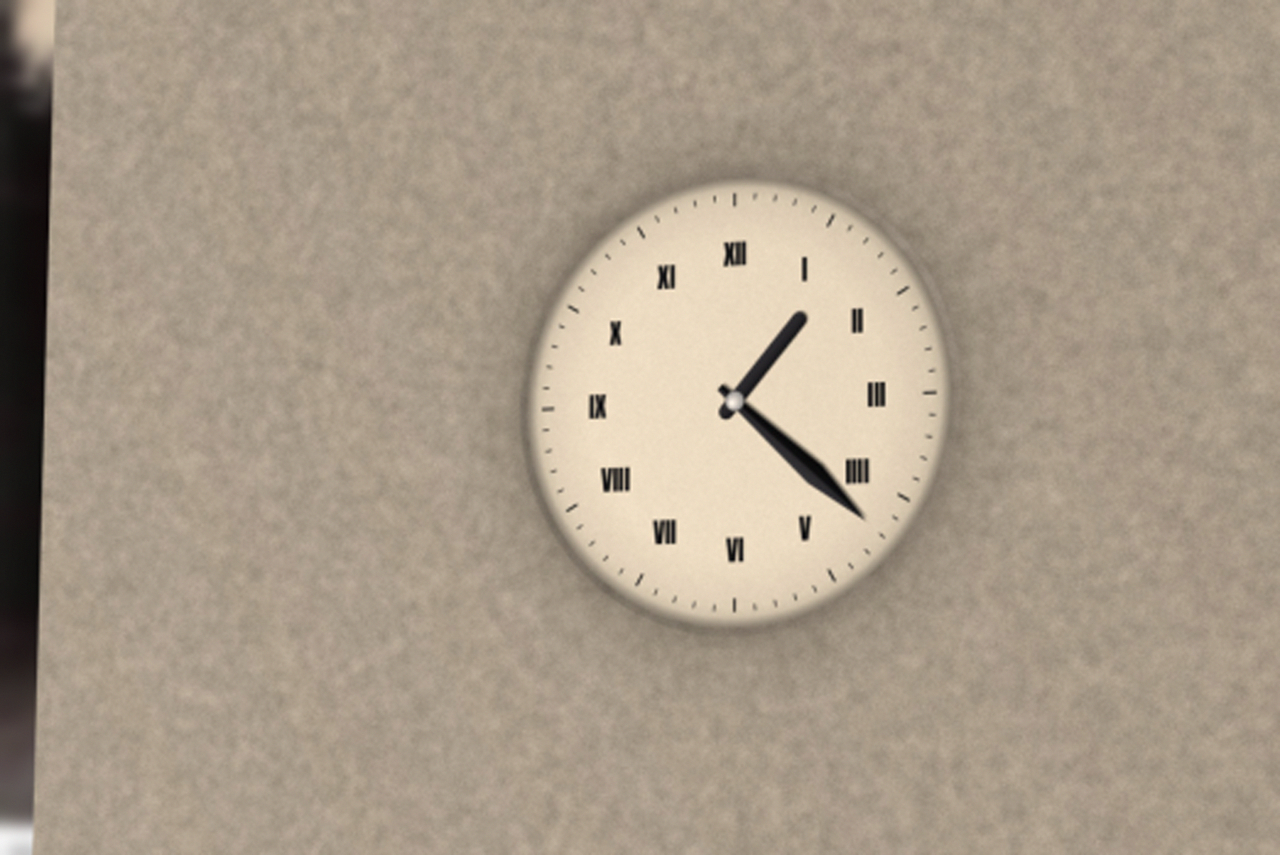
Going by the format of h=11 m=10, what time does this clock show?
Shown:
h=1 m=22
